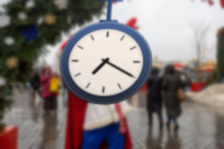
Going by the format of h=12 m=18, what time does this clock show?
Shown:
h=7 m=20
